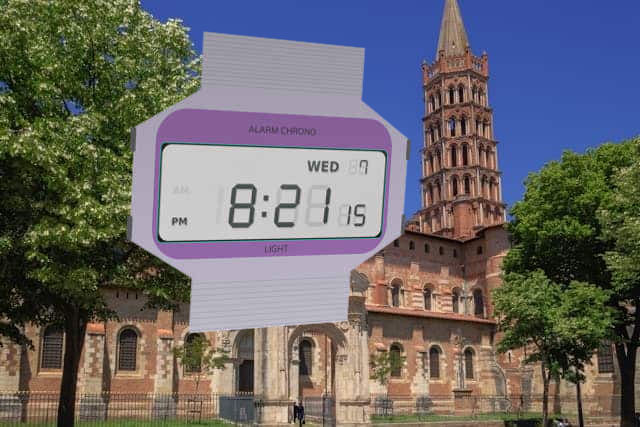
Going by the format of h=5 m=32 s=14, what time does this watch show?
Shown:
h=8 m=21 s=15
